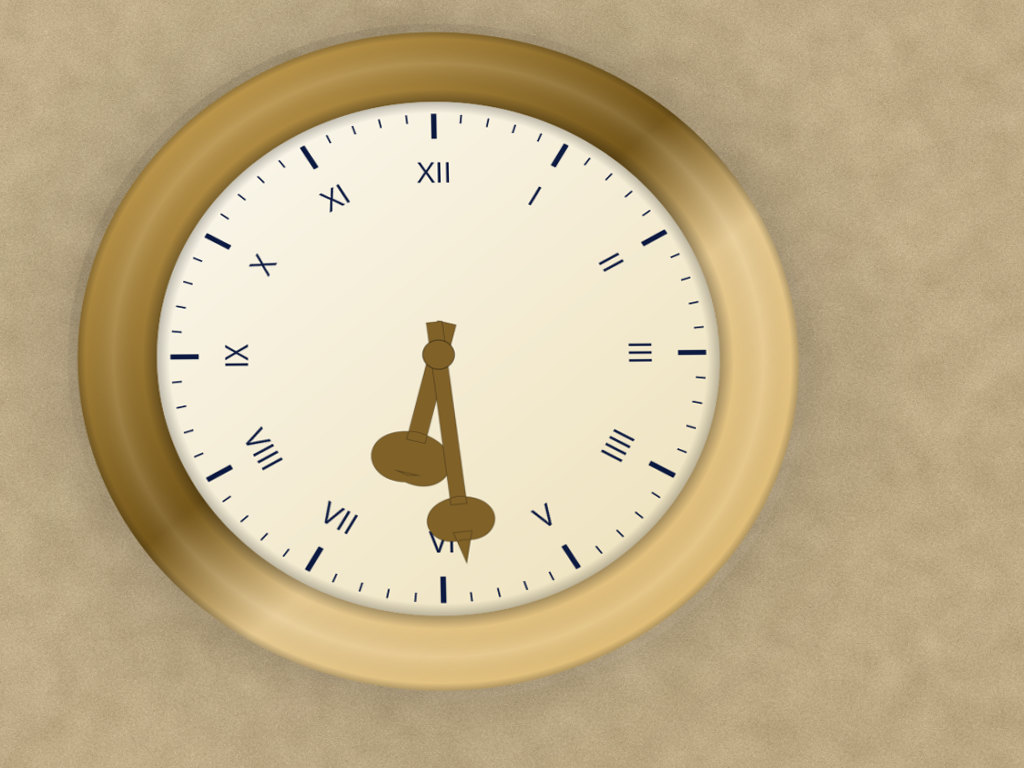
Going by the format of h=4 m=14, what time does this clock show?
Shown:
h=6 m=29
